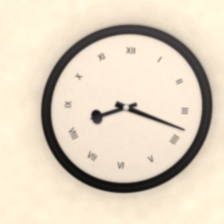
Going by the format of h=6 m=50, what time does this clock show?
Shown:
h=8 m=18
